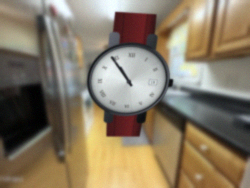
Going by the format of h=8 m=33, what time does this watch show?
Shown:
h=10 m=54
